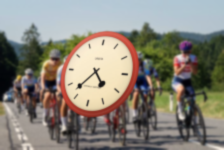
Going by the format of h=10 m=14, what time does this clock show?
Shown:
h=4 m=37
